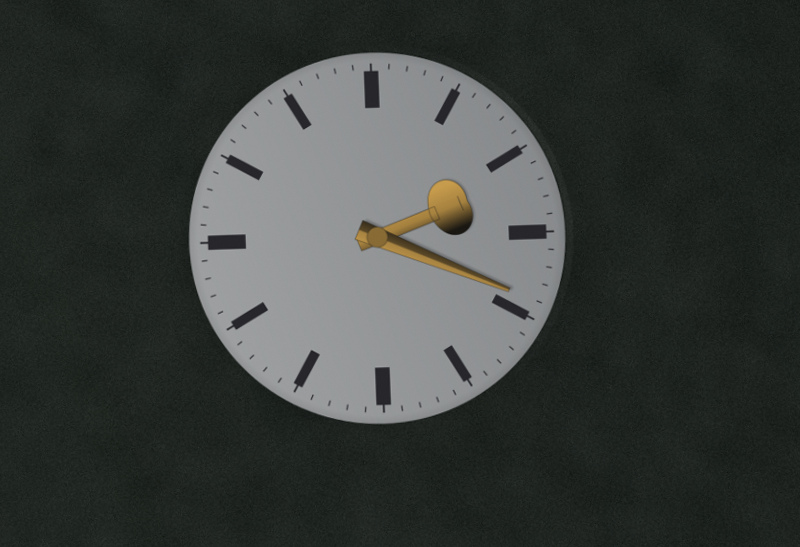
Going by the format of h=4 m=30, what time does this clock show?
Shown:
h=2 m=19
